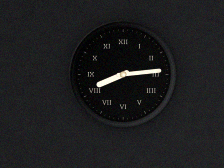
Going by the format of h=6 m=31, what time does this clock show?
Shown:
h=8 m=14
